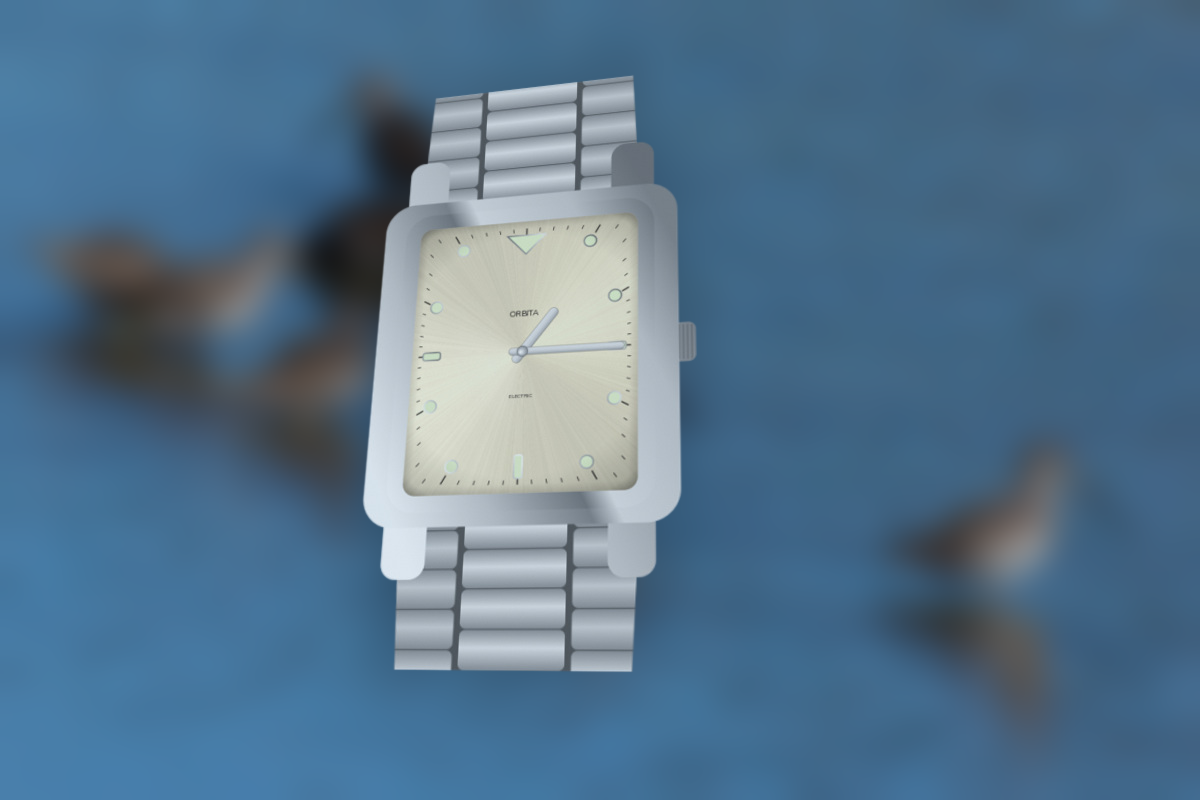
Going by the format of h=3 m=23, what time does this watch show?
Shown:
h=1 m=15
